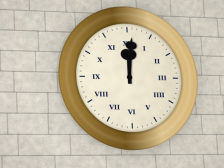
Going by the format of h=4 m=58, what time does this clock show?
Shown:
h=12 m=1
